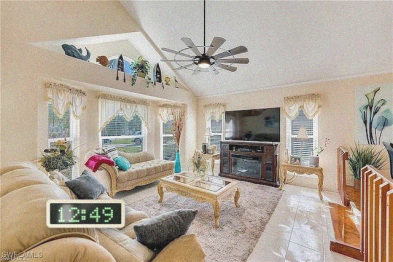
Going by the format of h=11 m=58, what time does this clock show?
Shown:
h=12 m=49
